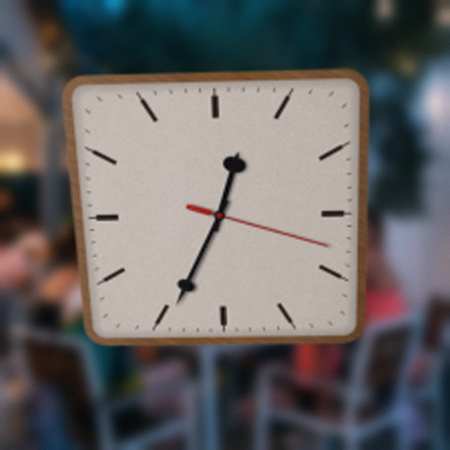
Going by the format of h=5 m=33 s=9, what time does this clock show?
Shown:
h=12 m=34 s=18
